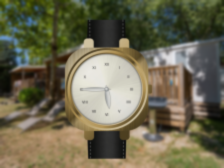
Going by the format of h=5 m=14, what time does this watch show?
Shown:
h=5 m=45
